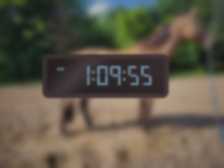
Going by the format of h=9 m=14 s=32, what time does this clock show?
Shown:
h=1 m=9 s=55
